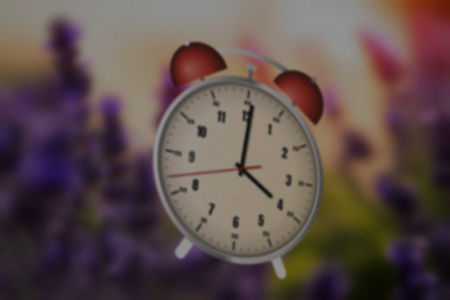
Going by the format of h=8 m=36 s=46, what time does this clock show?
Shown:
h=4 m=0 s=42
